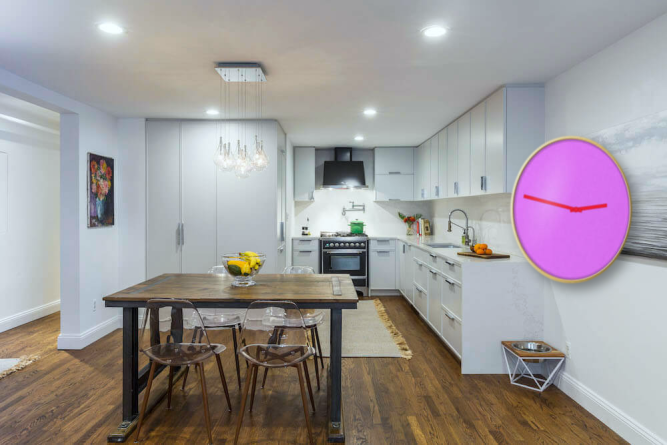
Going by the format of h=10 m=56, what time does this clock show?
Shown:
h=2 m=47
